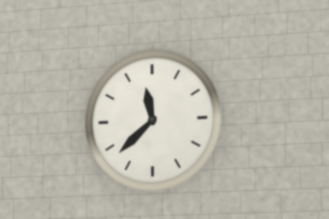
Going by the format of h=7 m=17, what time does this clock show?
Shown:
h=11 m=38
